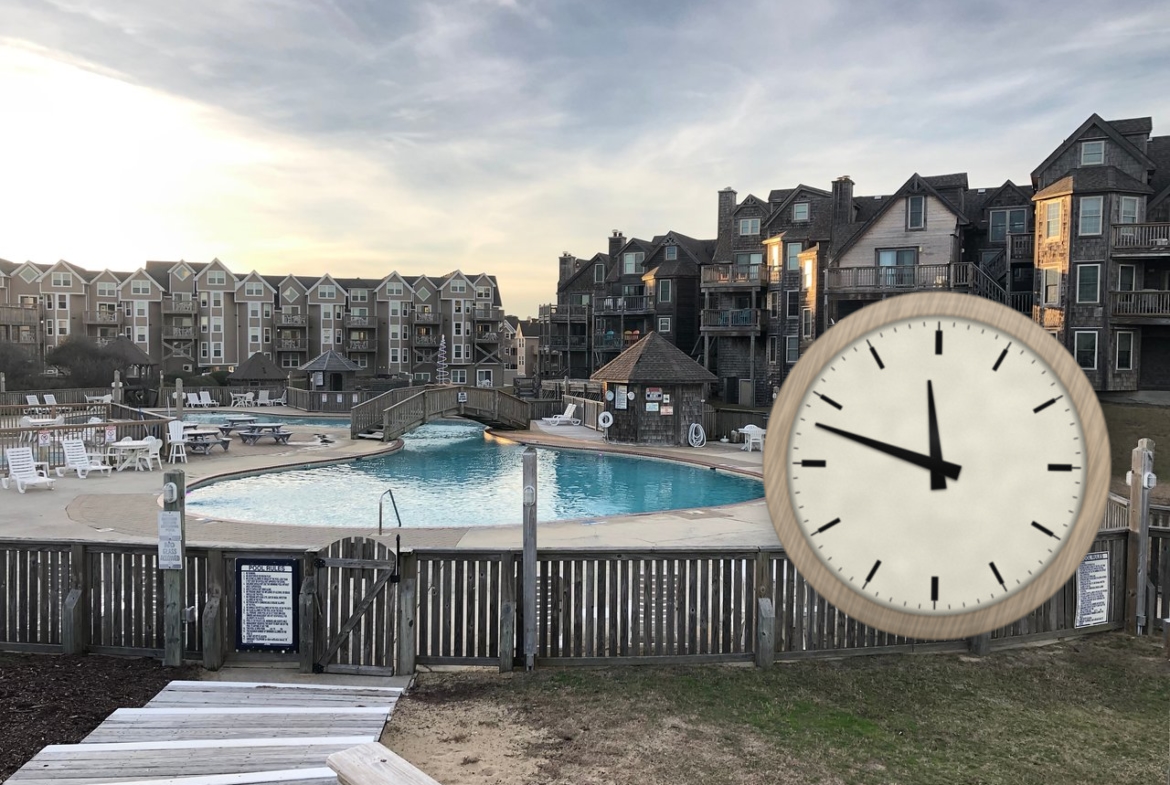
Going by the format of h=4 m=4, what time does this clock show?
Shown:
h=11 m=48
